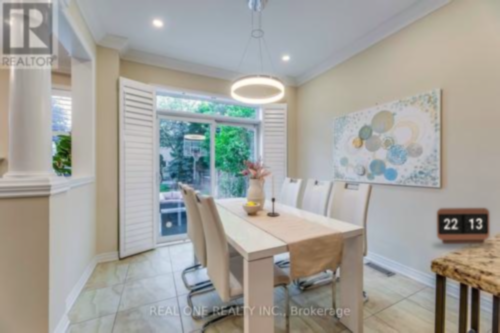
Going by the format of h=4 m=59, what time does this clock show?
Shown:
h=22 m=13
